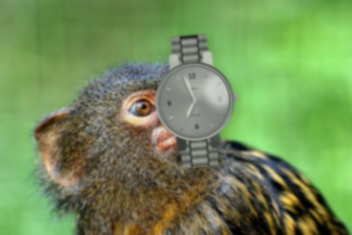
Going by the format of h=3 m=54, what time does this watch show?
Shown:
h=6 m=57
